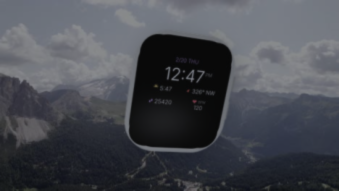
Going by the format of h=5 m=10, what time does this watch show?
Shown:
h=12 m=47
